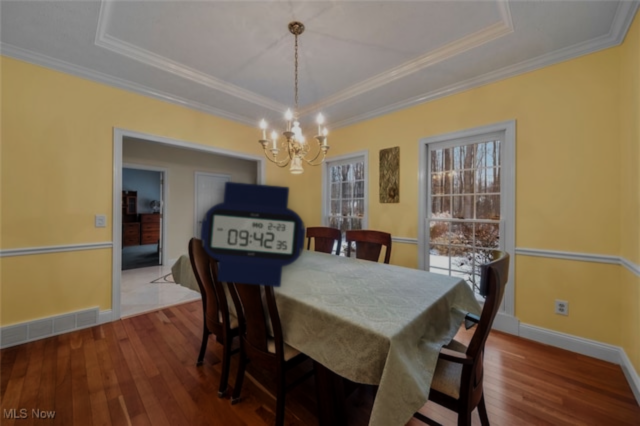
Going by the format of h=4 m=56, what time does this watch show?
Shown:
h=9 m=42
